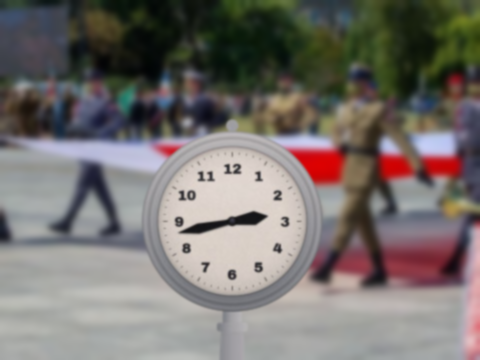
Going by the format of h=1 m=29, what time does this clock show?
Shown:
h=2 m=43
